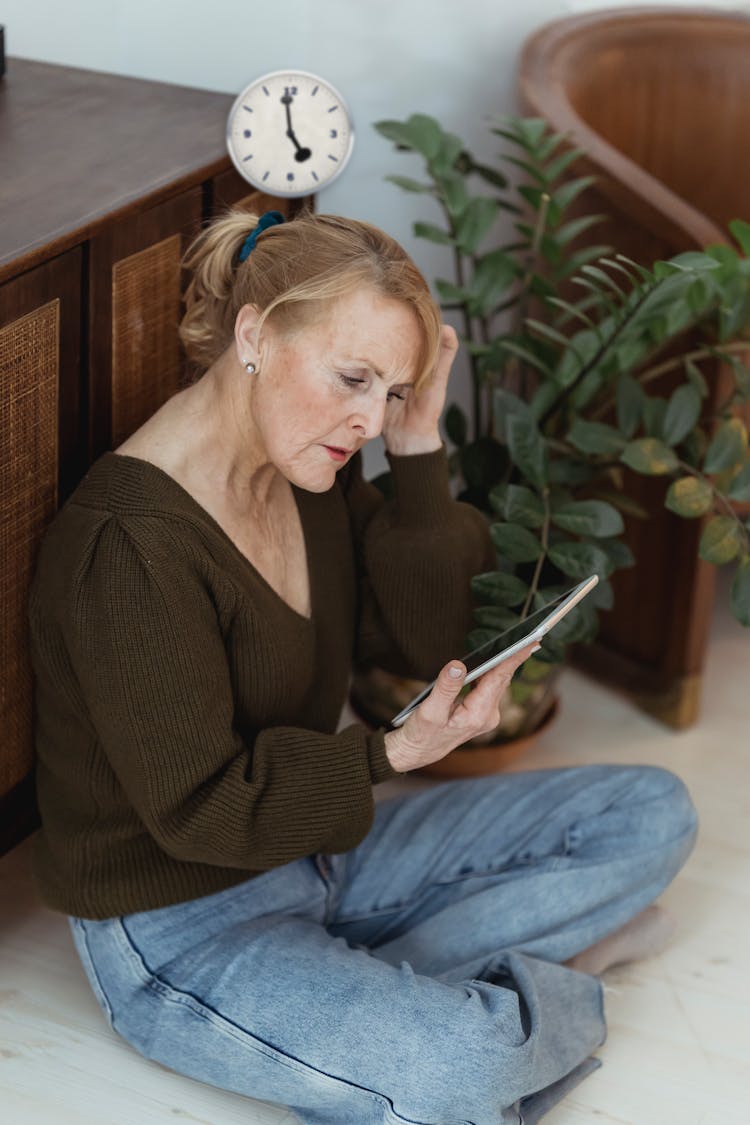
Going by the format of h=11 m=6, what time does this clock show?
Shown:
h=4 m=59
